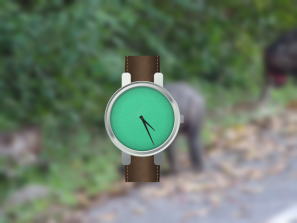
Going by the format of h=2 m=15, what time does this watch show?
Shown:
h=4 m=26
